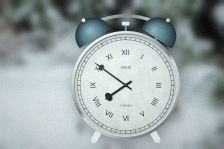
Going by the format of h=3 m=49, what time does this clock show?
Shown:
h=7 m=51
